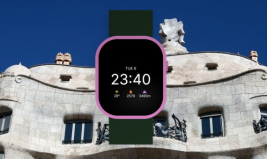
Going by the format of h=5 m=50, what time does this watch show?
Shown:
h=23 m=40
